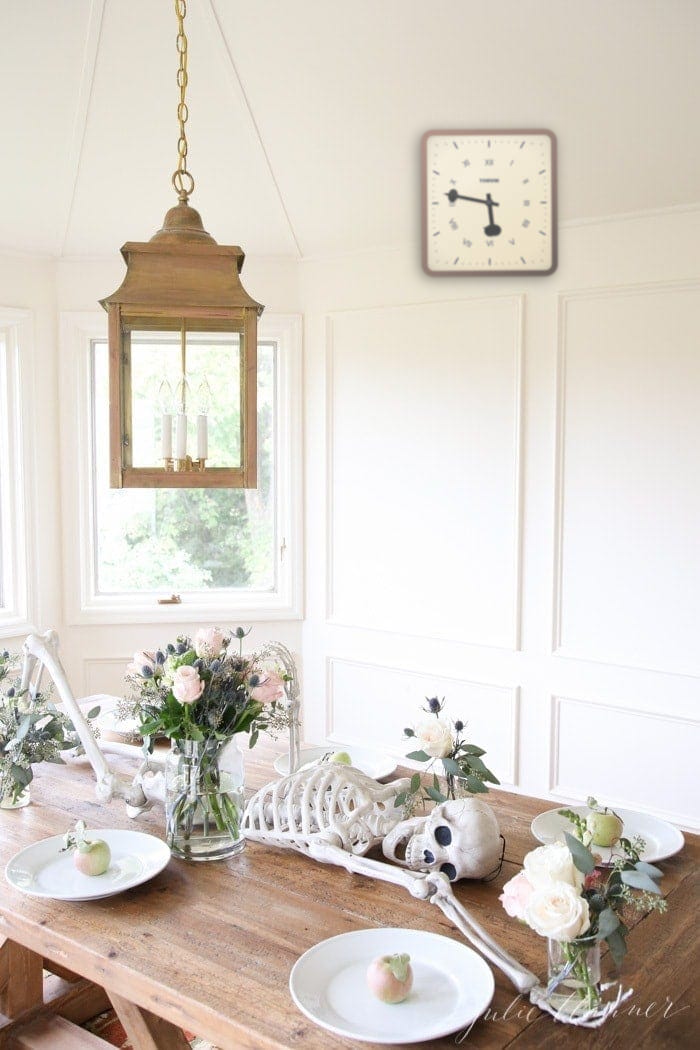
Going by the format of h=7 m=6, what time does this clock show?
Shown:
h=5 m=47
